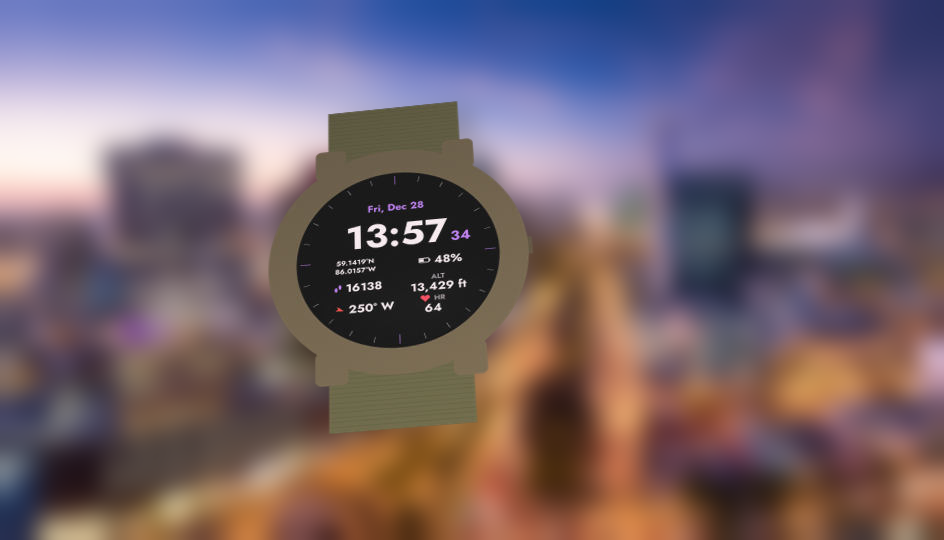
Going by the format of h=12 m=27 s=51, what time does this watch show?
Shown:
h=13 m=57 s=34
